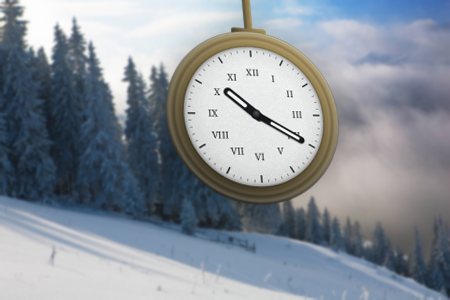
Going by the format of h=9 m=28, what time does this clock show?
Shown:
h=10 m=20
